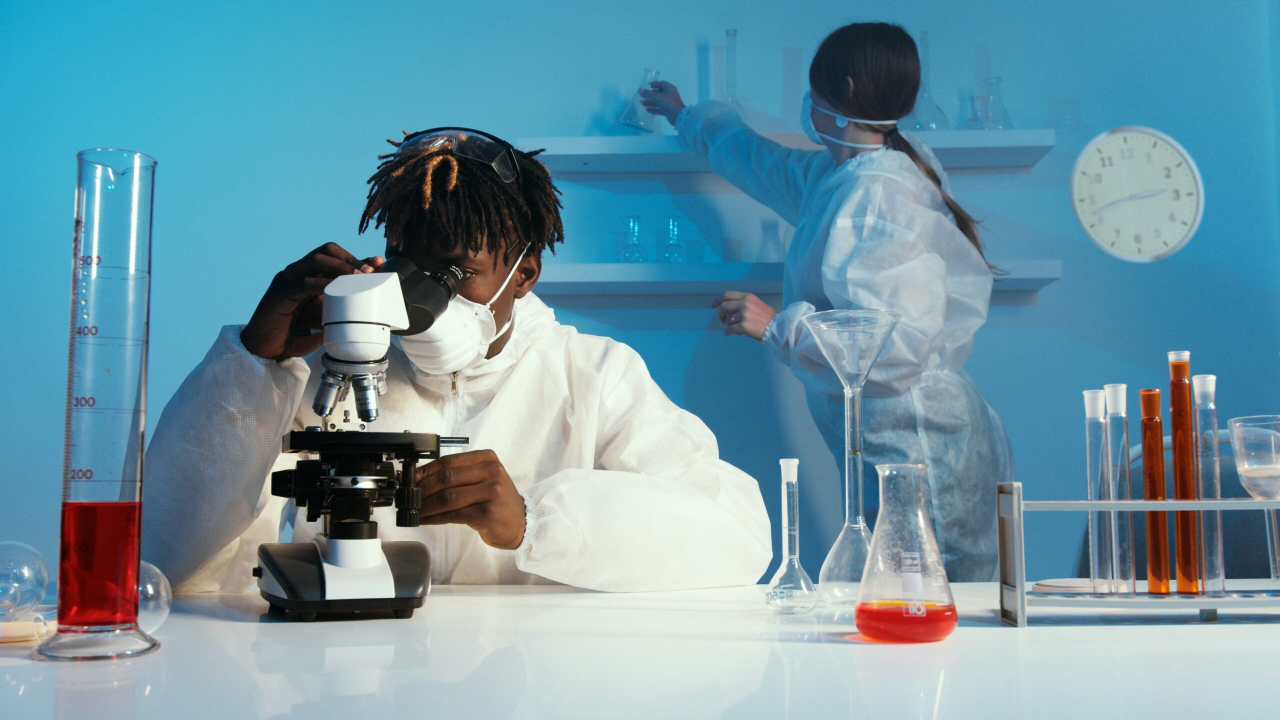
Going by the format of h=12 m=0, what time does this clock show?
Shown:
h=2 m=42
